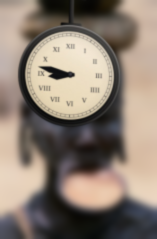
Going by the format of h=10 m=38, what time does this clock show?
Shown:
h=8 m=47
